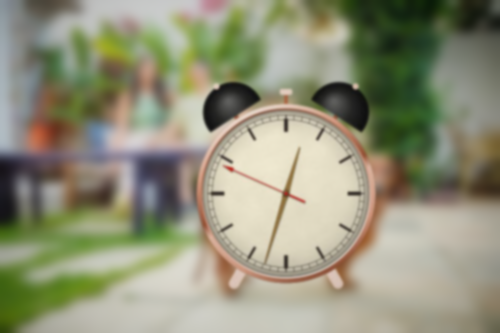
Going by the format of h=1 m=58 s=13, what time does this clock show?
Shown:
h=12 m=32 s=49
